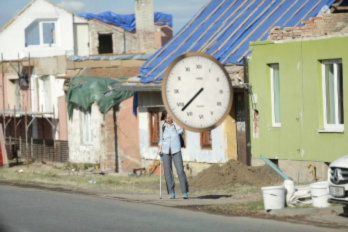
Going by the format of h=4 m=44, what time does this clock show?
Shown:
h=7 m=38
